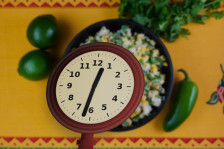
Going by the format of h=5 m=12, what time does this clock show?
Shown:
h=12 m=32
